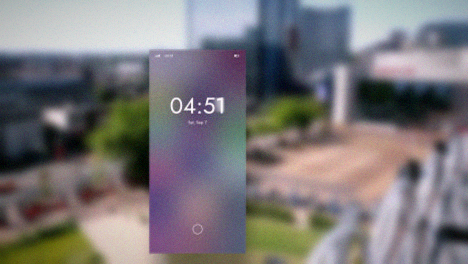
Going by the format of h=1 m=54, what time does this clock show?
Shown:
h=4 m=51
